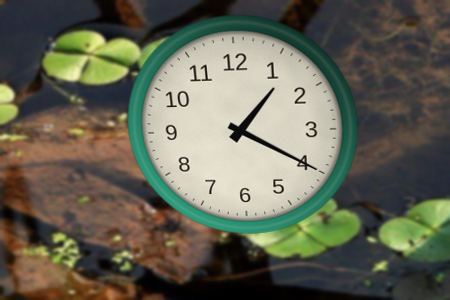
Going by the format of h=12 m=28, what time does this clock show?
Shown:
h=1 m=20
